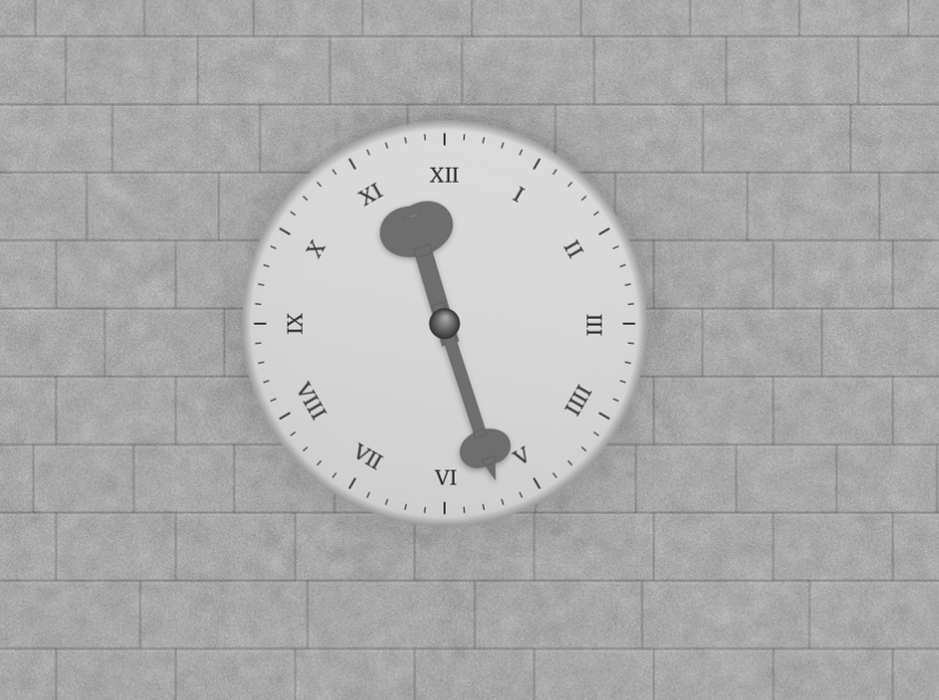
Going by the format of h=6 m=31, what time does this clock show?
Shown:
h=11 m=27
